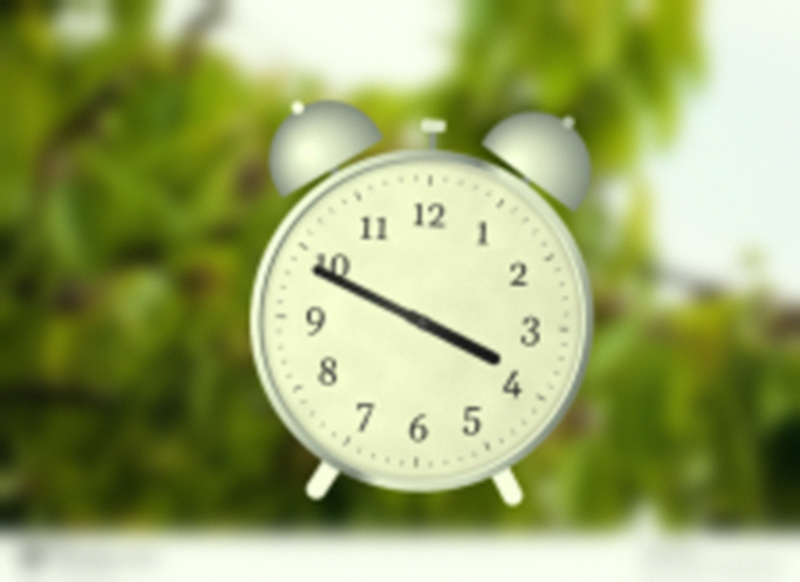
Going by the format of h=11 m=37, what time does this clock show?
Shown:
h=3 m=49
